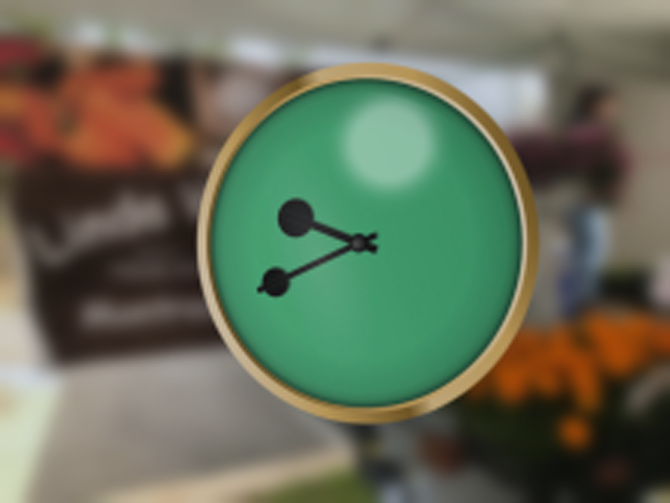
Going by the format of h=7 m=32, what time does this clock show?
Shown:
h=9 m=41
